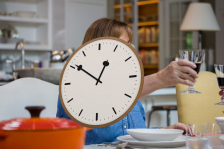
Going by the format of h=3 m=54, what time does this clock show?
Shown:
h=12 m=51
